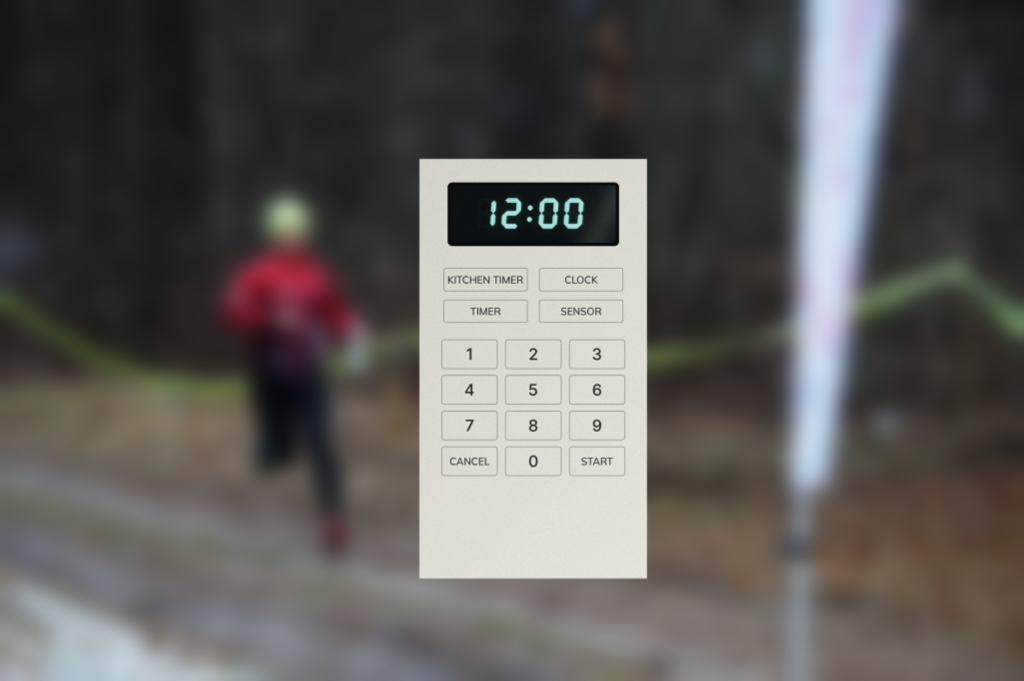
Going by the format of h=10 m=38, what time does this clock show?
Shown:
h=12 m=0
